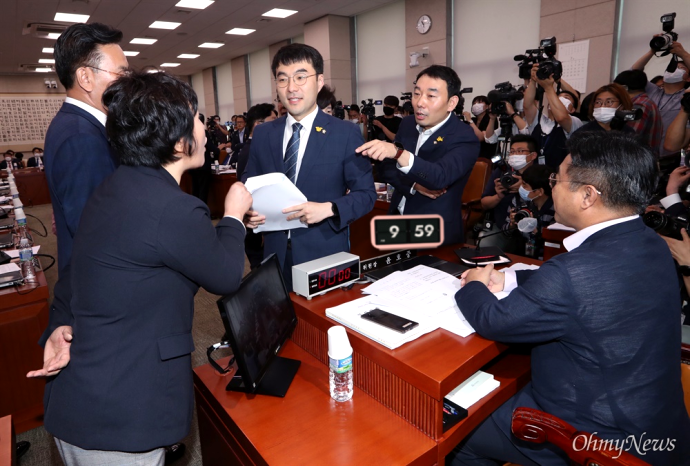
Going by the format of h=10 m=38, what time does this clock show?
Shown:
h=9 m=59
